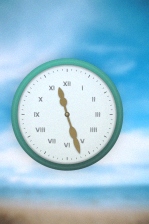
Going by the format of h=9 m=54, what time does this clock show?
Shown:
h=11 m=27
